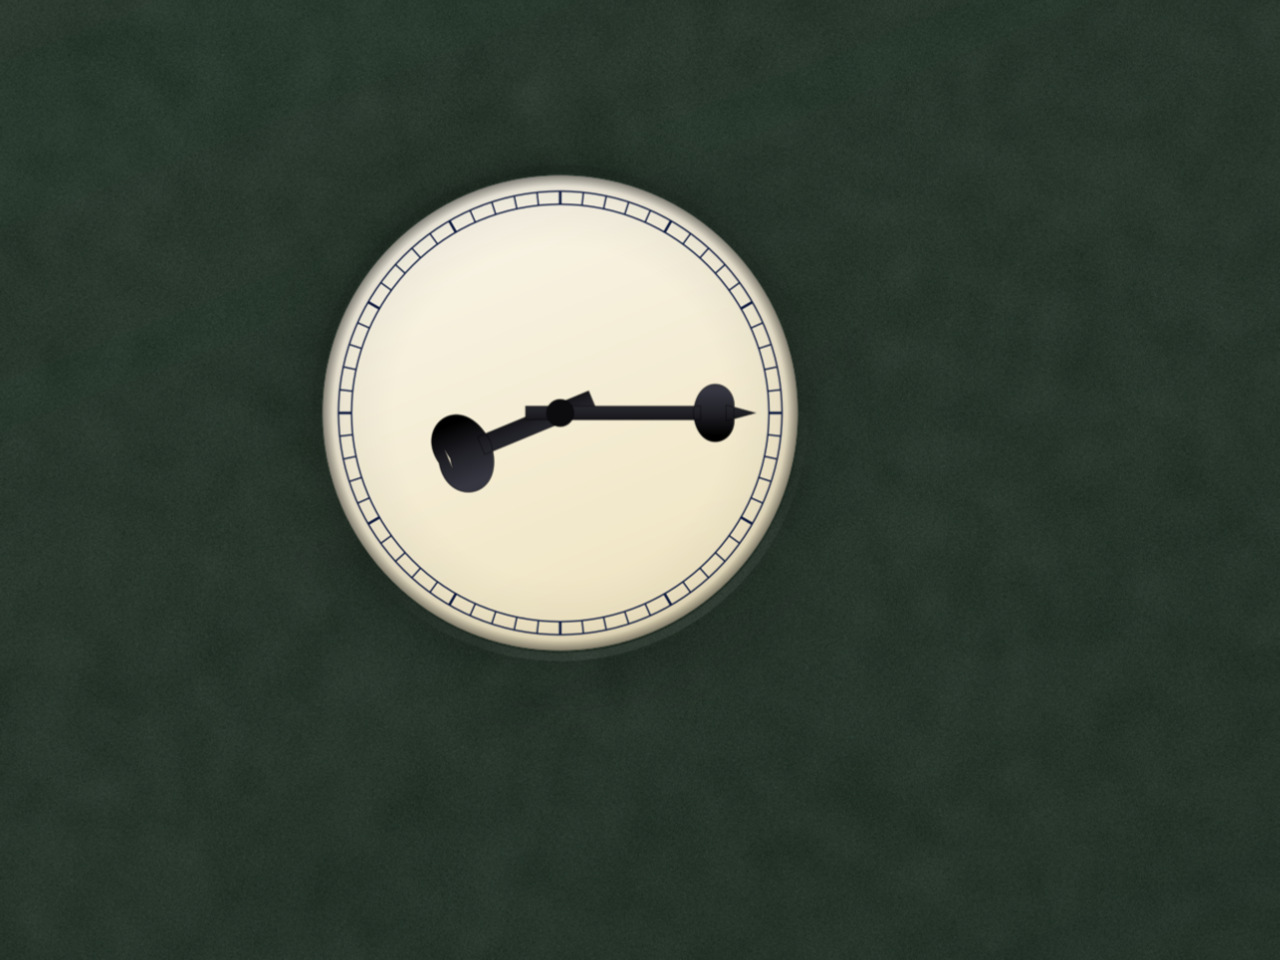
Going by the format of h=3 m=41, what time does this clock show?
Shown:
h=8 m=15
